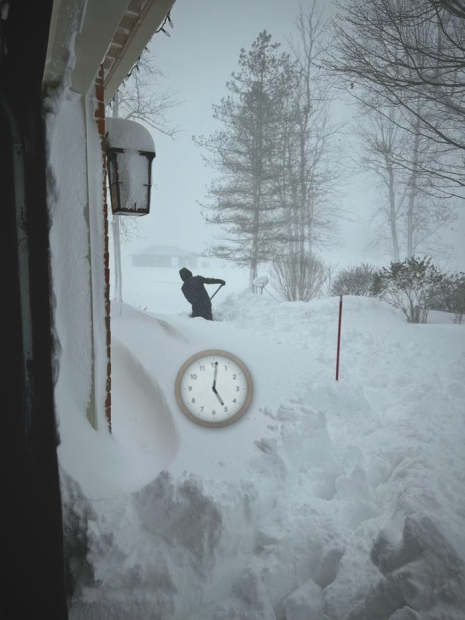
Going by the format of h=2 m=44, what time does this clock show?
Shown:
h=5 m=1
